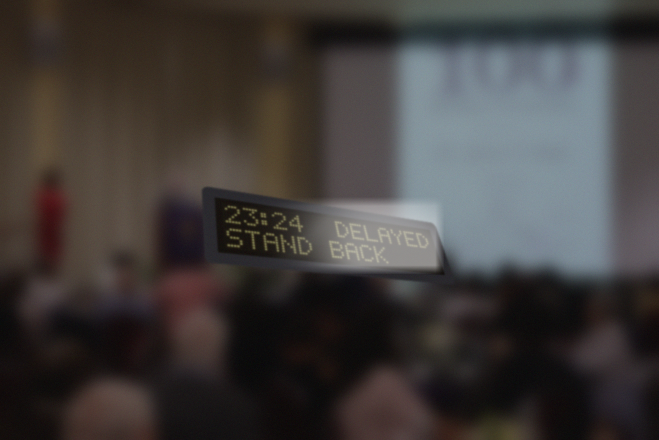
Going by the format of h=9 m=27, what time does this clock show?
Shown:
h=23 m=24
